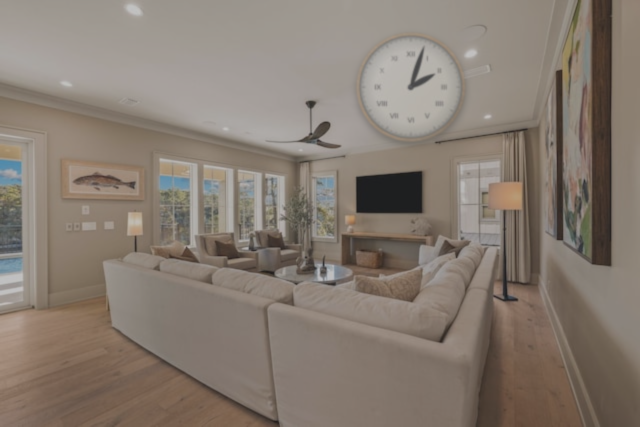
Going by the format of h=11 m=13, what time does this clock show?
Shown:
h=2 m=3
